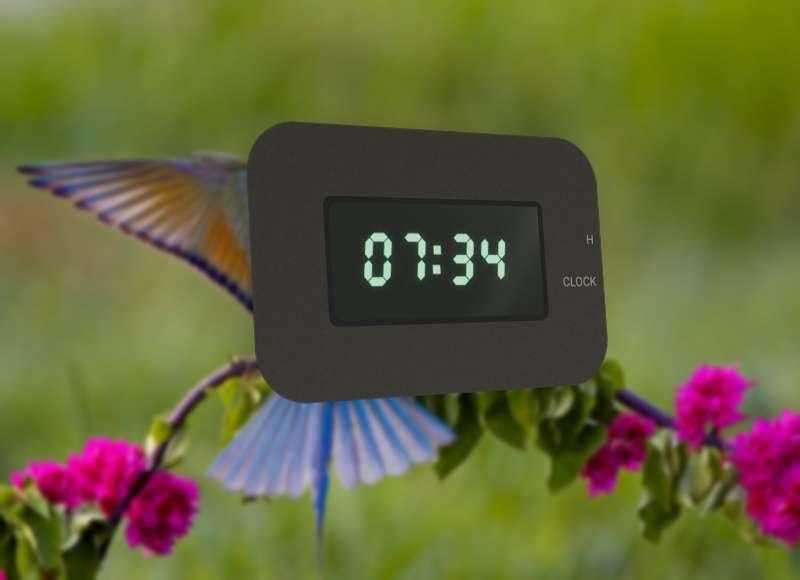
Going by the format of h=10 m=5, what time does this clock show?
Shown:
h=7 m=34
